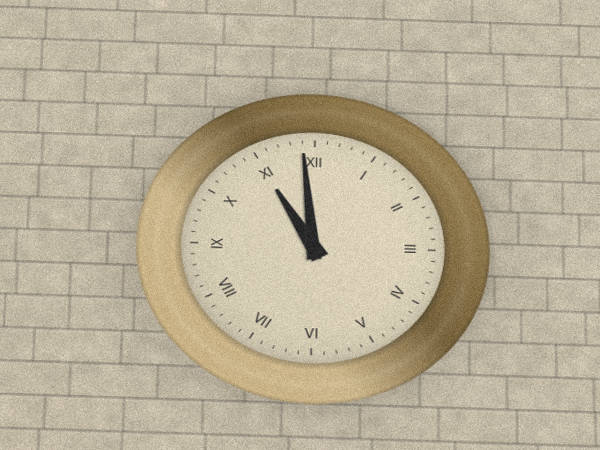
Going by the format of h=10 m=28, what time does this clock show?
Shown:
h=10 m=59
